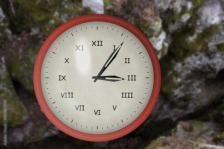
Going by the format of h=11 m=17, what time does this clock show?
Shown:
h=3 m=6
